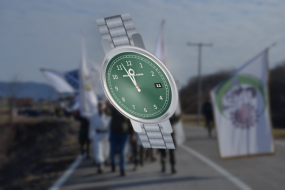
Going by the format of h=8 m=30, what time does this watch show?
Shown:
h=11 m=57
